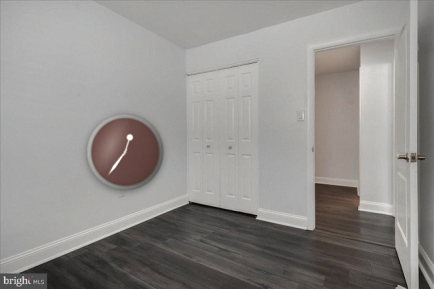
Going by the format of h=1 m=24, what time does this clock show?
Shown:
h=12 m=36
